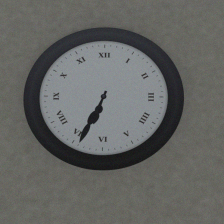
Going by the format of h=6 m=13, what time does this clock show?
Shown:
h=6 m=34
